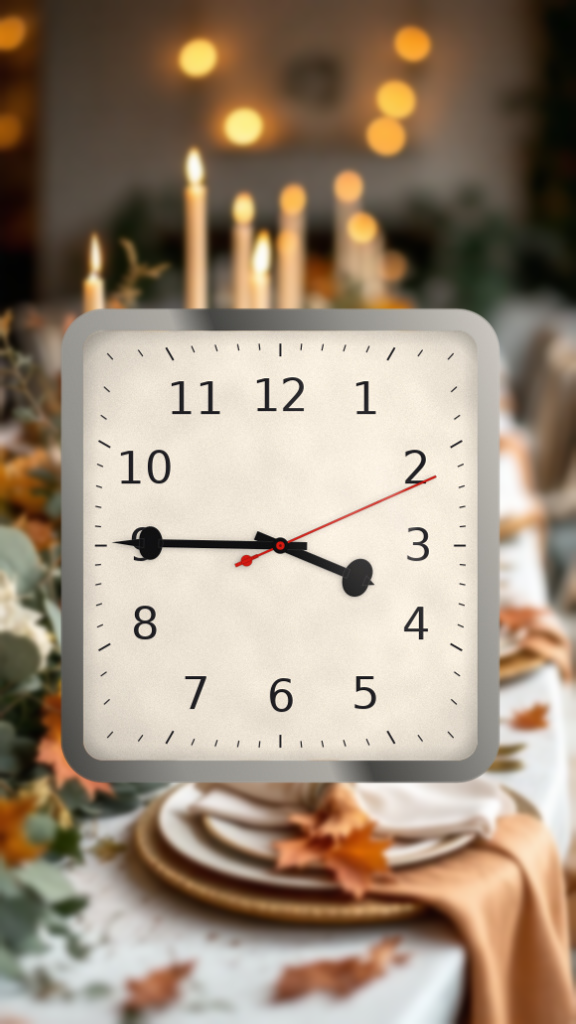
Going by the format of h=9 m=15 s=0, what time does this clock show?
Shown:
h=3 m=45 s=11
